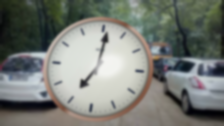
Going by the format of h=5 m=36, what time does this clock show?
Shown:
h=7 m=1
